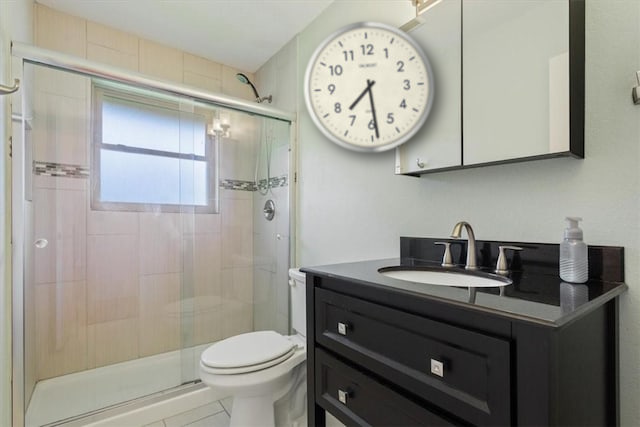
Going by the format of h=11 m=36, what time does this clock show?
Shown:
h=7 m=29
